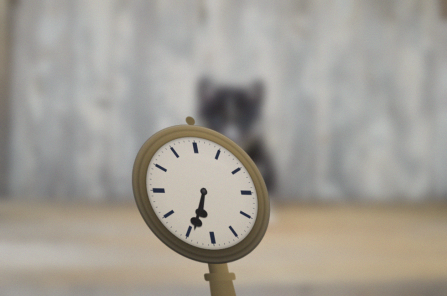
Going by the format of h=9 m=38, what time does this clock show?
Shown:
h=6 m=34
